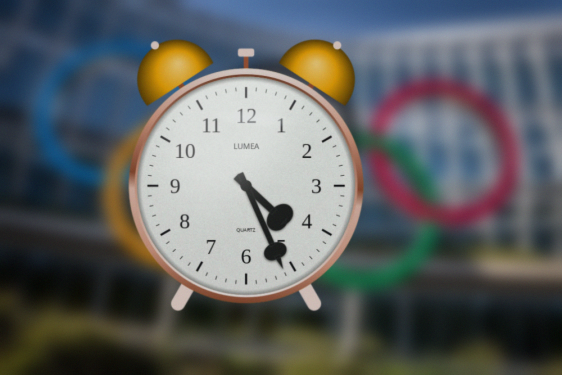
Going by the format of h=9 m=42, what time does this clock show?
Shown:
h=4 m=26
